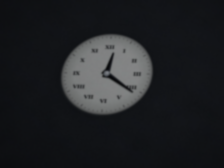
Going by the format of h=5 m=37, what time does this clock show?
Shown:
h=12 m=21
